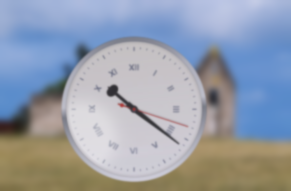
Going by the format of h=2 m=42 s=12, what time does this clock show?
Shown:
h=10 m=21 s=18
